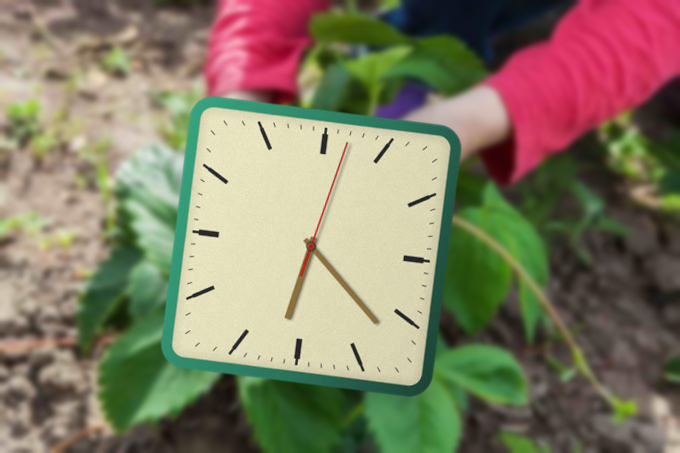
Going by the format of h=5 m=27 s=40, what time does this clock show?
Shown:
h=6 m=22 s=2
